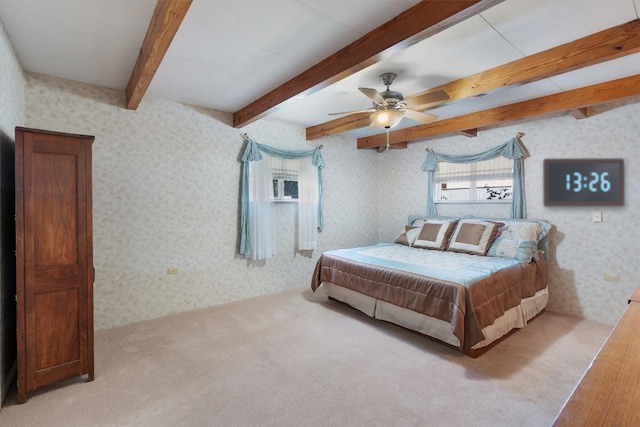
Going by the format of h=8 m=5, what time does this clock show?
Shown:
h=13 m=26
